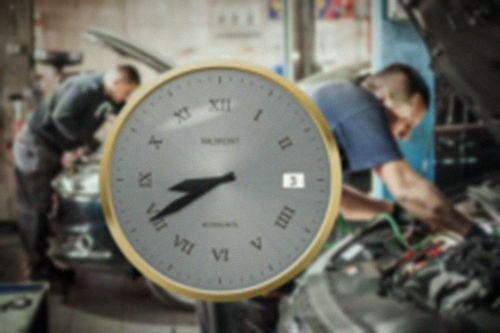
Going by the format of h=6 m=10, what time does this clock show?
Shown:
h=8 m=40
